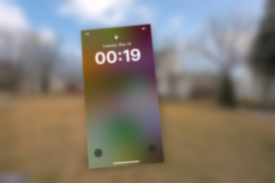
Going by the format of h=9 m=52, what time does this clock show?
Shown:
h=0 m=19
